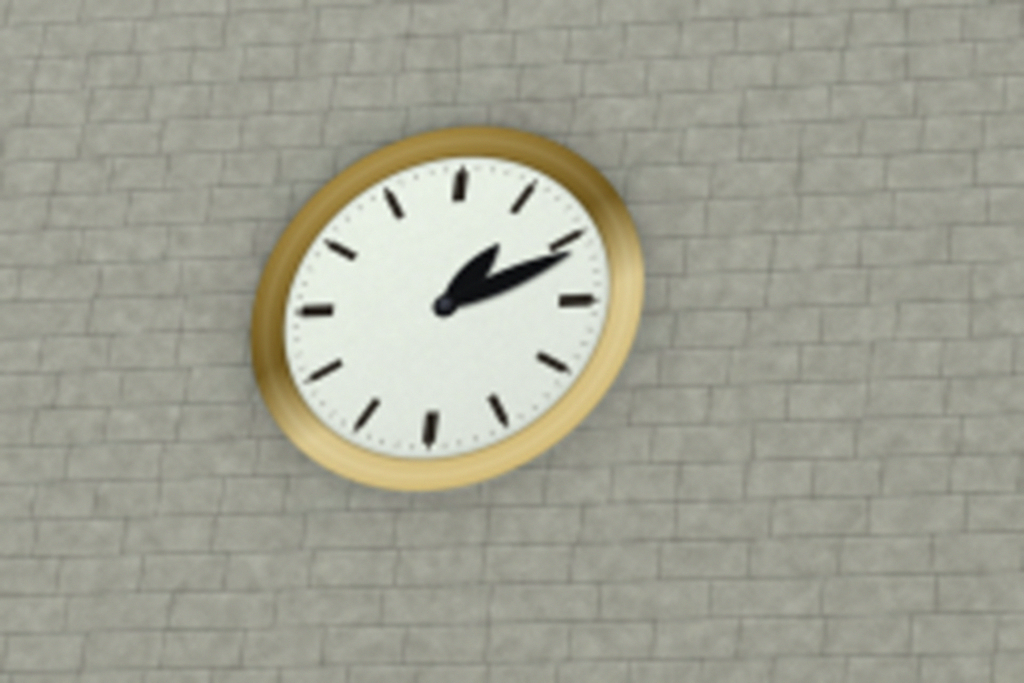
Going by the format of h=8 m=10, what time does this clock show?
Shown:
h=1 m=11
